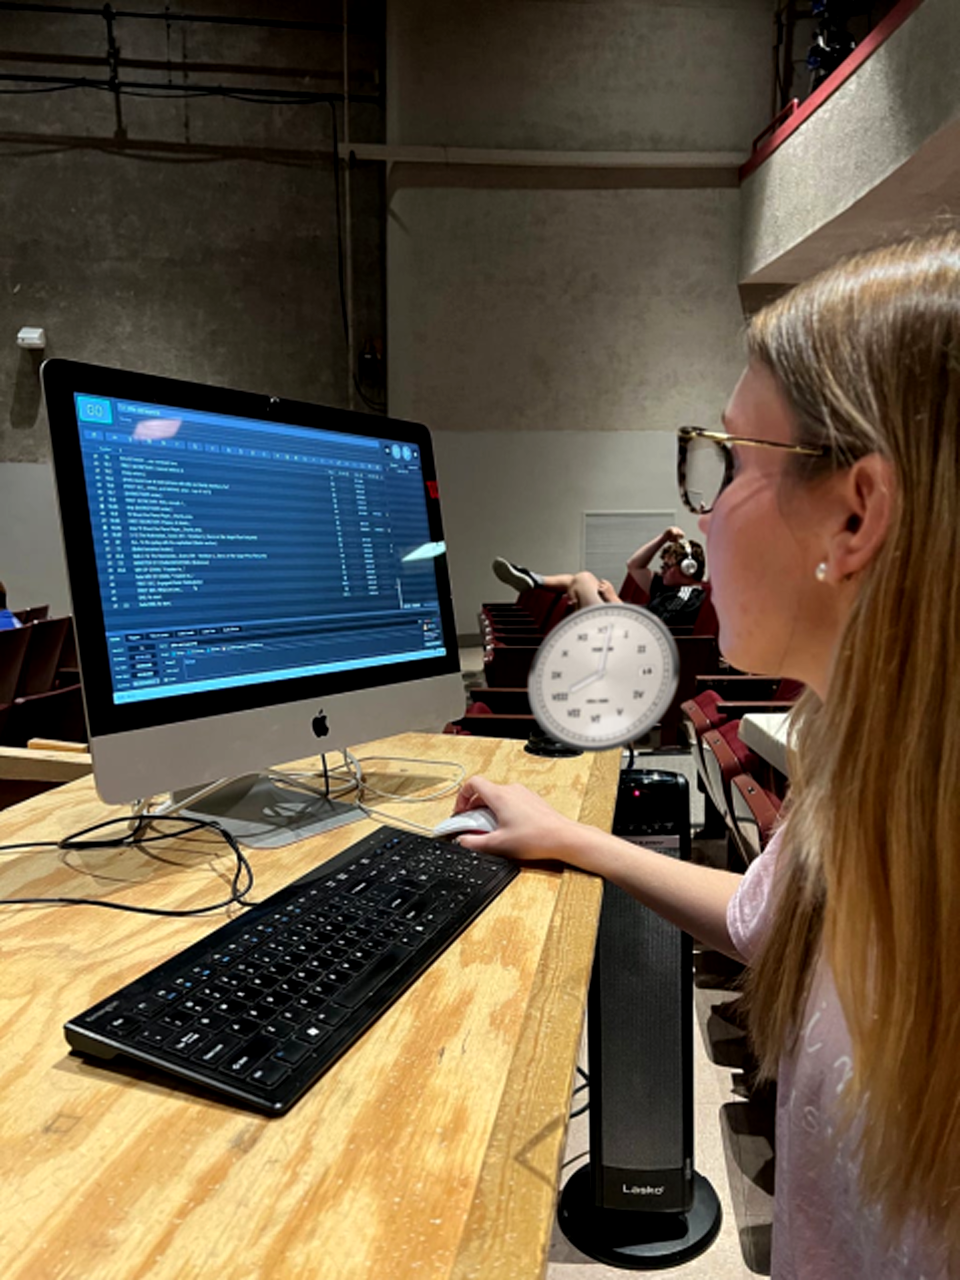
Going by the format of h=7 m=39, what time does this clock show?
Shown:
h=8 m=1
